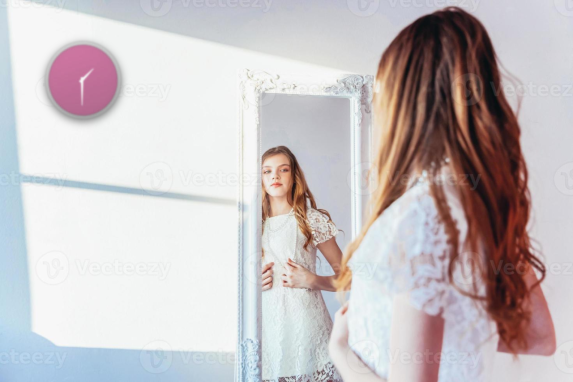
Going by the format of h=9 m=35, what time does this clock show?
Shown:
h=1 m=30
